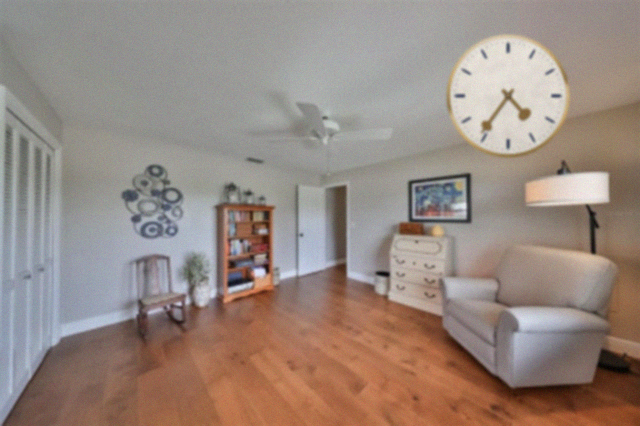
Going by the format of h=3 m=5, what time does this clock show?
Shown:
h=4 m=36
